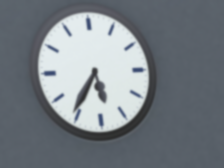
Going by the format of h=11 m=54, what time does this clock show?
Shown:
h=5 m=36
